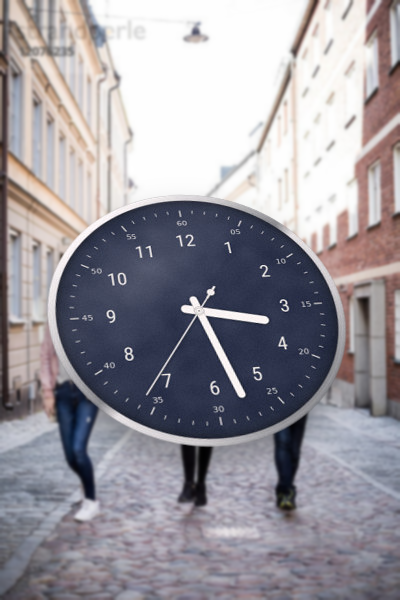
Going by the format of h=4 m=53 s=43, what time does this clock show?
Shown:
h=3 m=27 s=36
